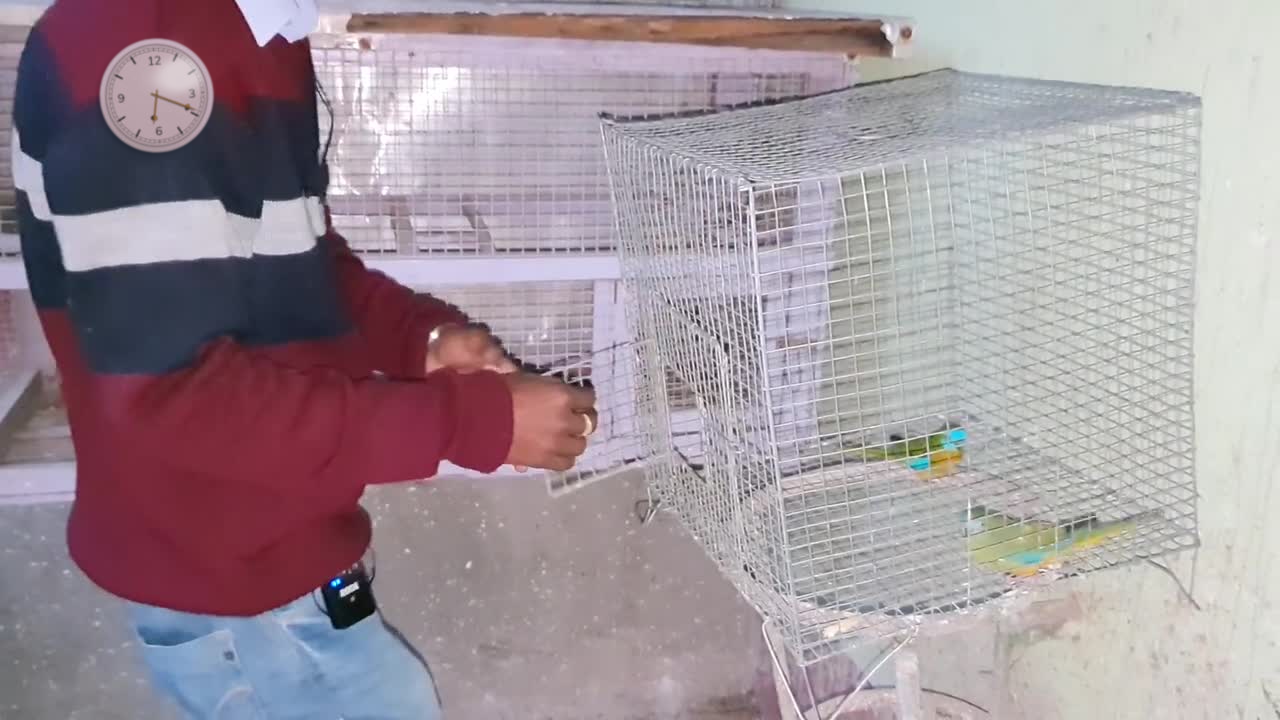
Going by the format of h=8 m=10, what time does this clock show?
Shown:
h=6 m=19
